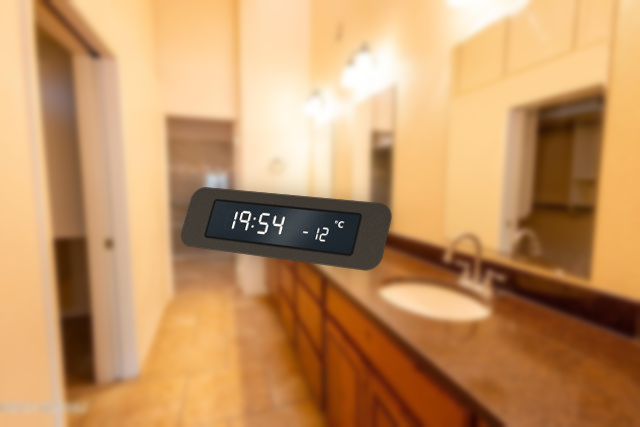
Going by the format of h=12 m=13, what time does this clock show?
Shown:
h=19 m=54
